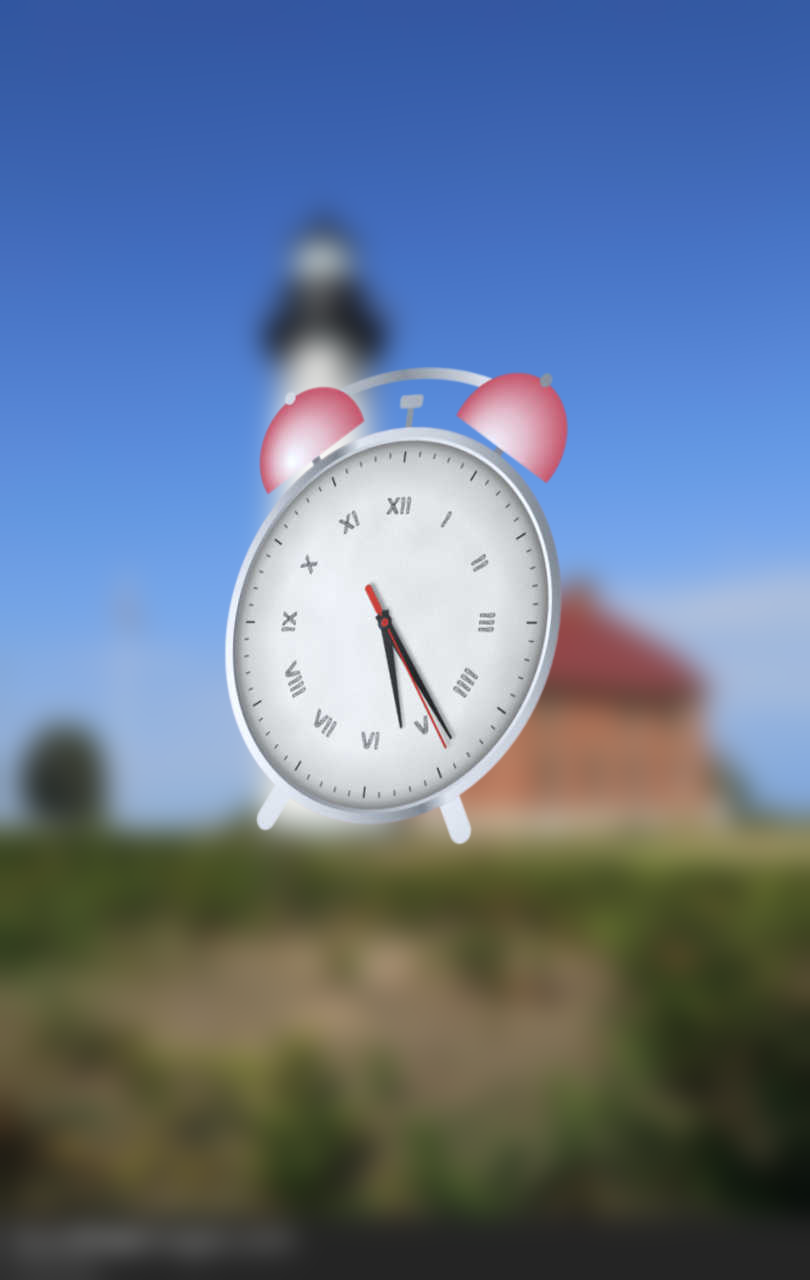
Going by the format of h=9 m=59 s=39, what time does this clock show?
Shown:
h=5 m=23 s=24
